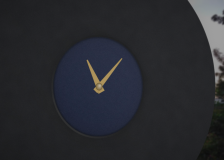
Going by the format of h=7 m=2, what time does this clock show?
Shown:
h=11 m=7
